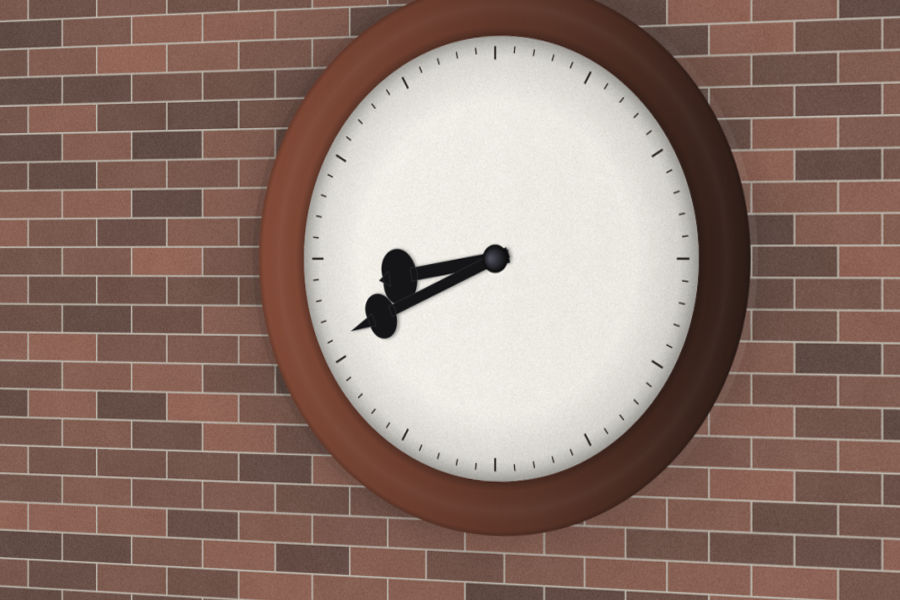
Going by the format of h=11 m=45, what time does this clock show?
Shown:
h=8 m=41
